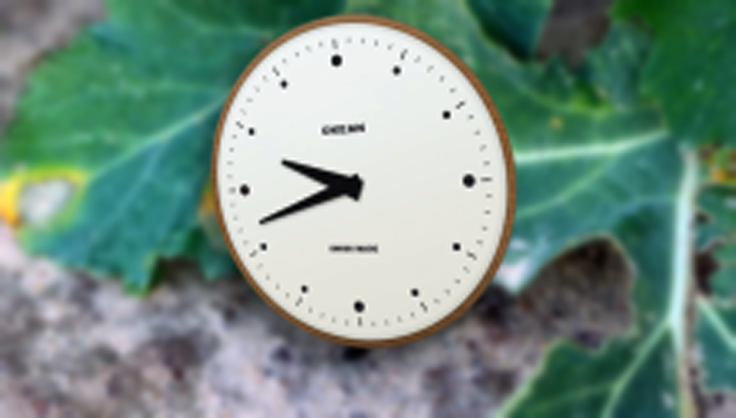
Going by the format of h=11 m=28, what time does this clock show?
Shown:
h=9 m=42
